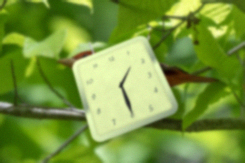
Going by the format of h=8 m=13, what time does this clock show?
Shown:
h=1 m=30
